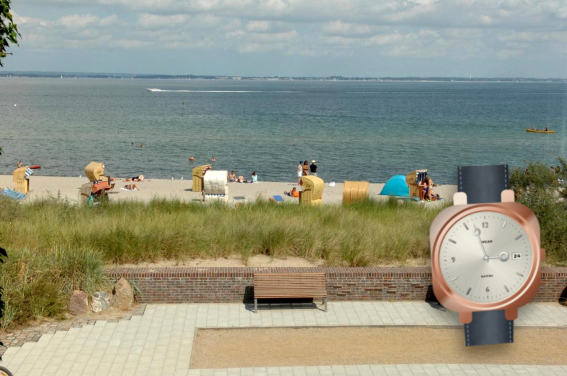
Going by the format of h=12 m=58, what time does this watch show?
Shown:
h=2 m=57
